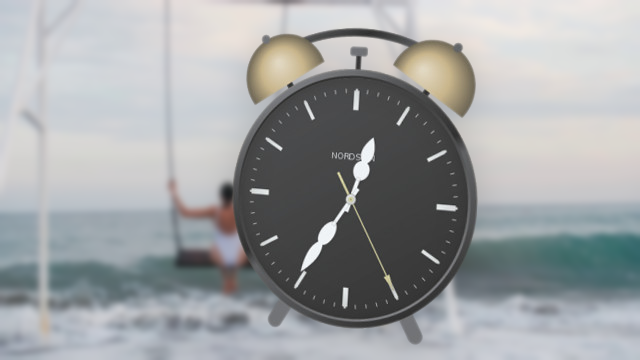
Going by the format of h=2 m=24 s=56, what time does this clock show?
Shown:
h=12 m=35 s=25
